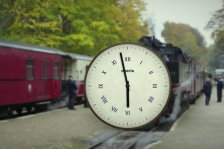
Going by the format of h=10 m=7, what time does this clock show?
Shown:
h=5 m=58
